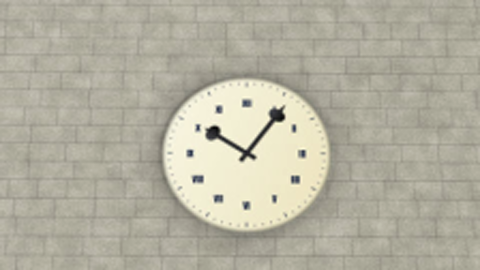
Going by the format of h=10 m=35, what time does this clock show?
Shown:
h=10 m=6
